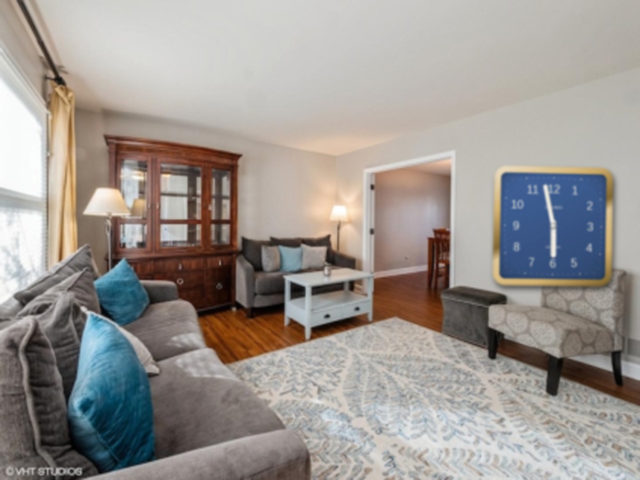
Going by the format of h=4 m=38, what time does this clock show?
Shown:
h=5 m=58
